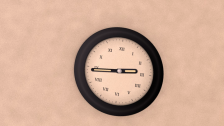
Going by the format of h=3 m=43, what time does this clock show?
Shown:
h=2 m=44
